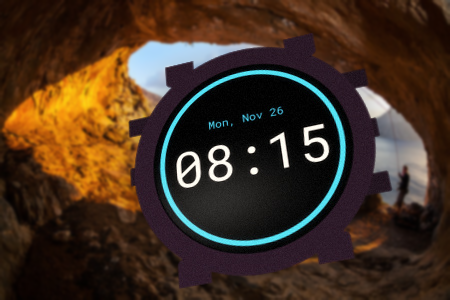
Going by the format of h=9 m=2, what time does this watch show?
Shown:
h=8 m=15
